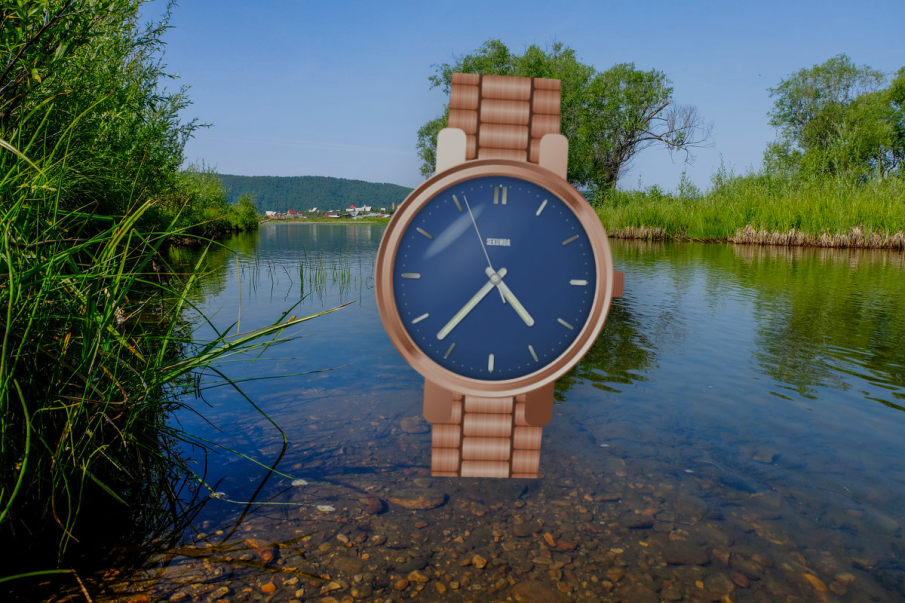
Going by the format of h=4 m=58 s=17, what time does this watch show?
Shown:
h=4 m=36 s=56
